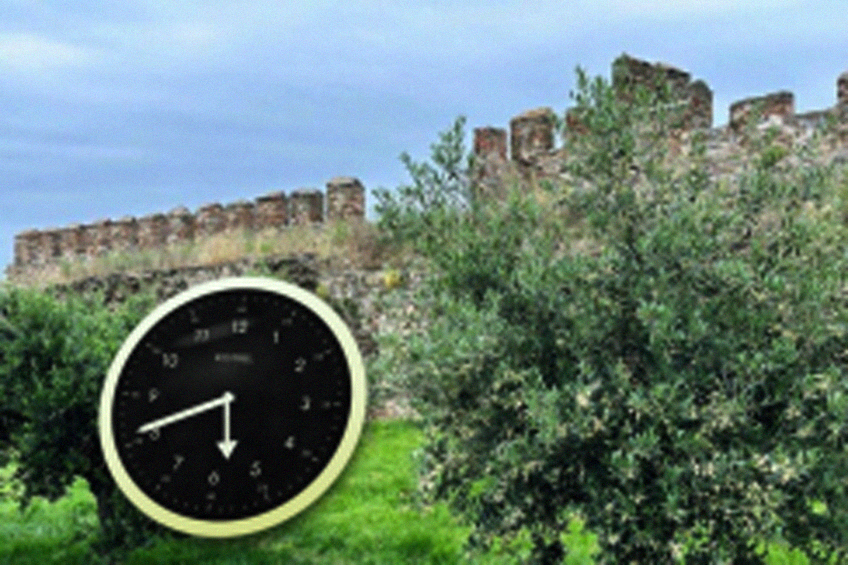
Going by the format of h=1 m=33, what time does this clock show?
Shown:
h=5 m=41
